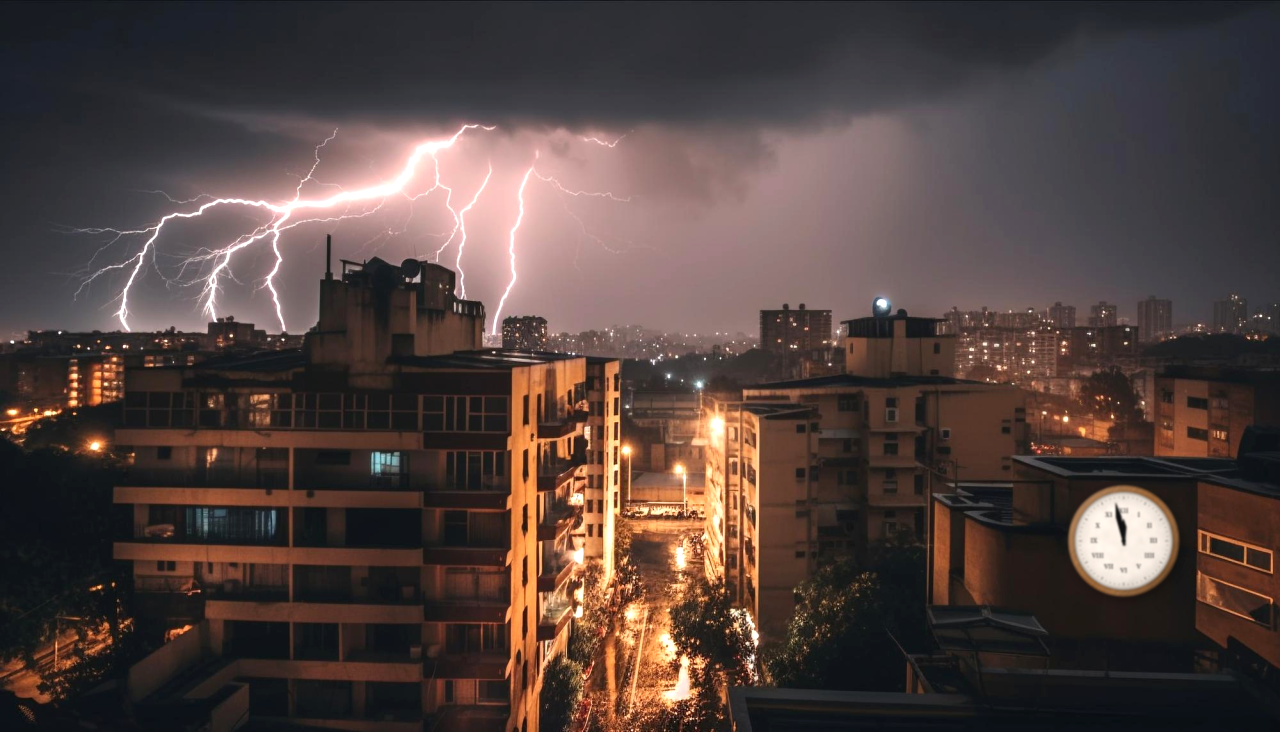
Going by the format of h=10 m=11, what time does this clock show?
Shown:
h=11 m=58
